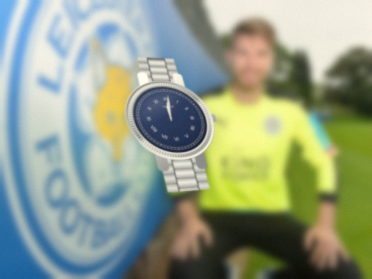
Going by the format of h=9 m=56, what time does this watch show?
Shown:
h=12 m=1
